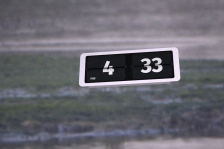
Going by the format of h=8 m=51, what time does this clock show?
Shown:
h=4 m=33
